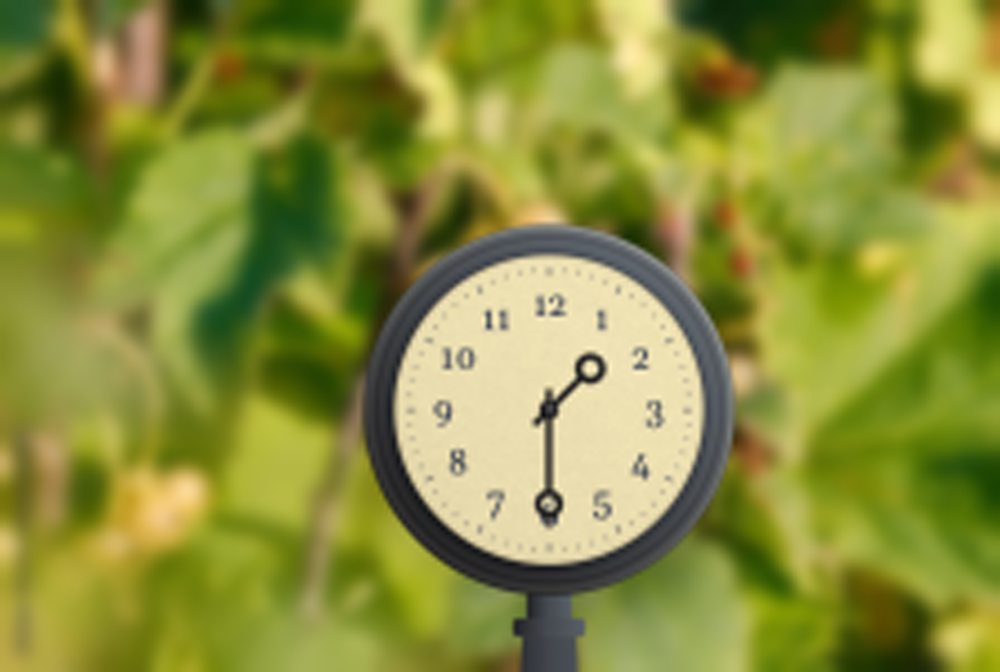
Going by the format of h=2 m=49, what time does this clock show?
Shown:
h=1 m=30
